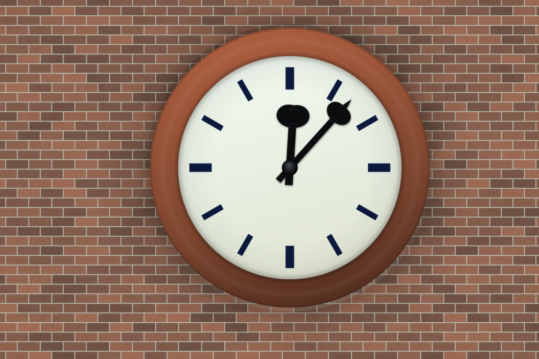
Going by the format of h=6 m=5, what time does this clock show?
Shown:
h=12 m=7
